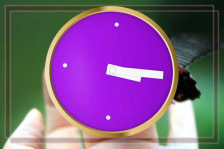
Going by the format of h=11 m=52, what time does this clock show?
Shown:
h=3 m=15
